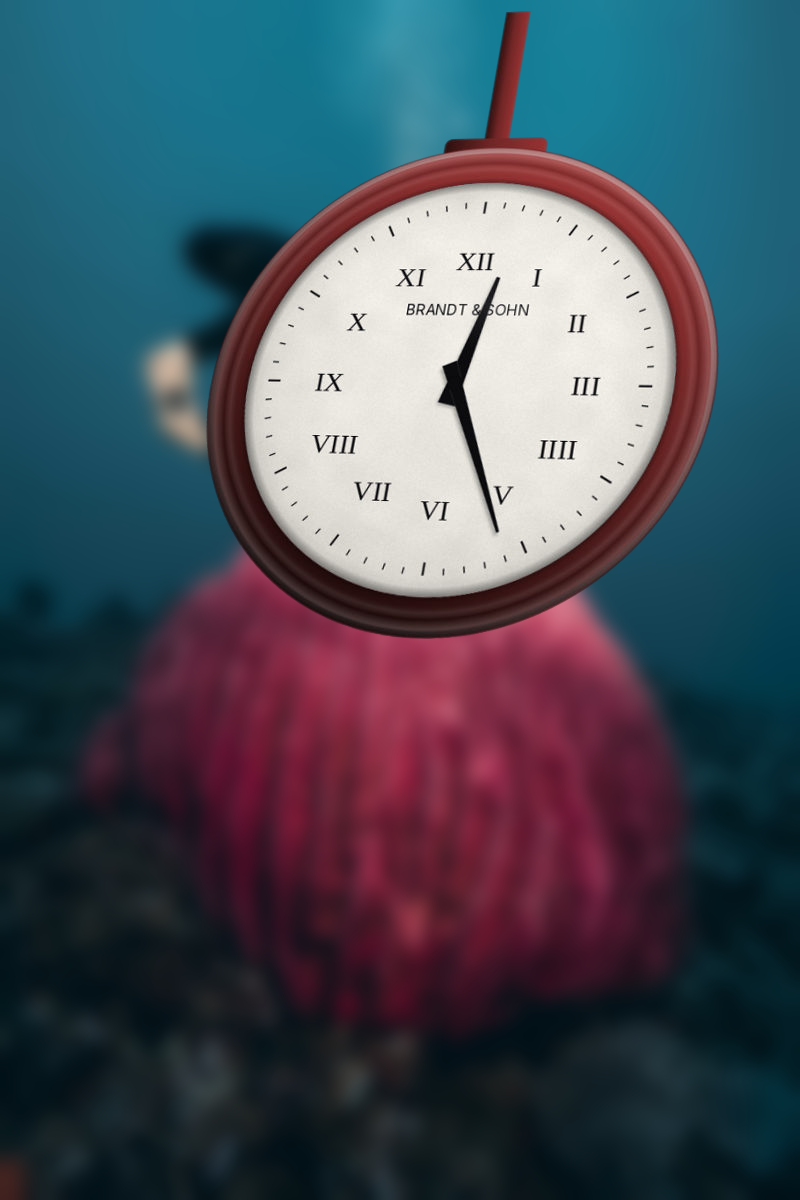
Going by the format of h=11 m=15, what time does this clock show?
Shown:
h=12 m=26
